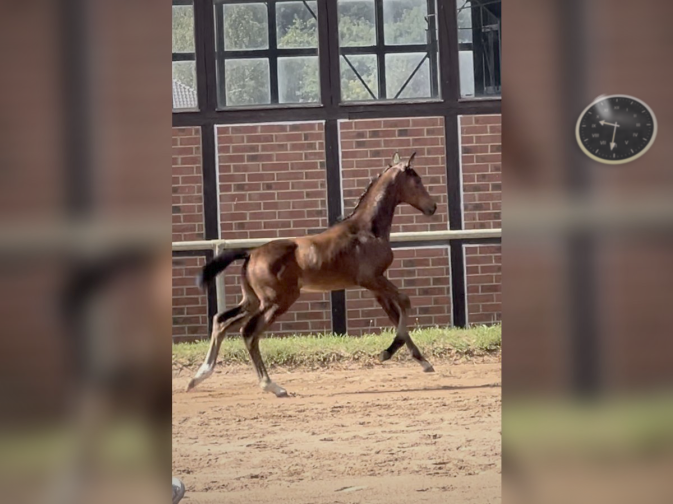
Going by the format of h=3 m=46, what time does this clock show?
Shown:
h=9 m=31
